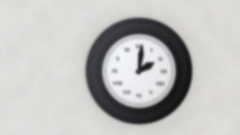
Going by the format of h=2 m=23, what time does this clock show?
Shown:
h=2 m=1
